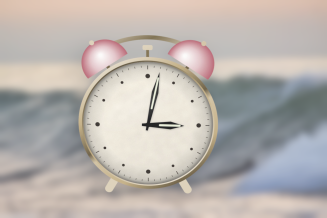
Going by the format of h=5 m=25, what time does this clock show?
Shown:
h=3 m=2
